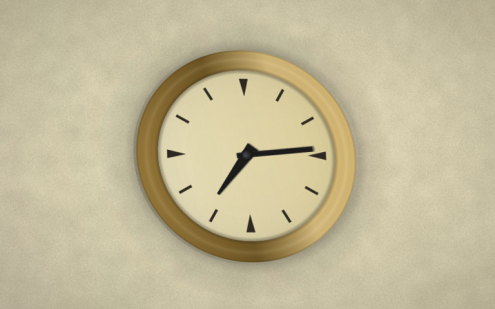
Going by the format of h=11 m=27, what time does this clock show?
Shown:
h=7 m=14
